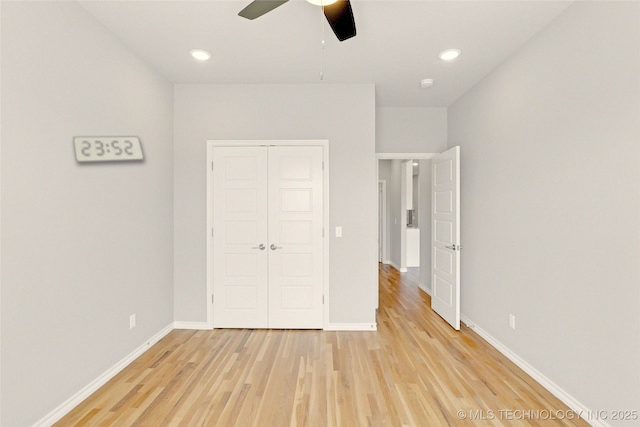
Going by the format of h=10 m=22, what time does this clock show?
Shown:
h=23 m=52
